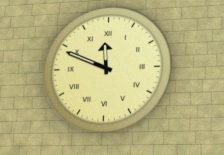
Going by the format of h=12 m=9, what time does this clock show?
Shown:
h=11 m=49
